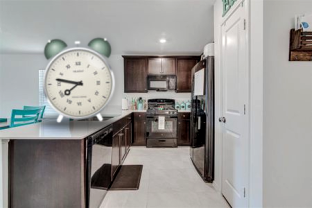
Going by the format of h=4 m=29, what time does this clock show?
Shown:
h=7 m=47
